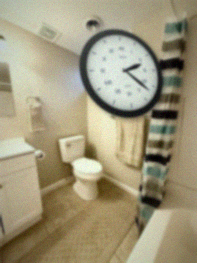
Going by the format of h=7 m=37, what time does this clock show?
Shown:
h=2 m=22
